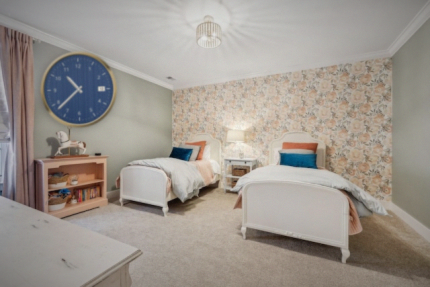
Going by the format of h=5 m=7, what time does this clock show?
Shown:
h=10 m=38
